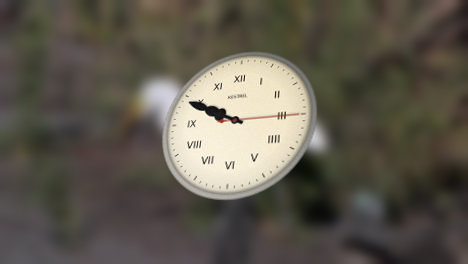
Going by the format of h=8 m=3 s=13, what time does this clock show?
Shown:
h=9 m=49 s=15
